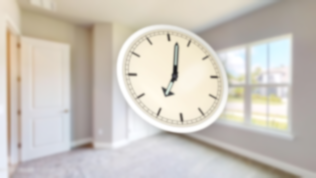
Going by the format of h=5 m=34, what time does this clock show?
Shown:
h=7 m=2
